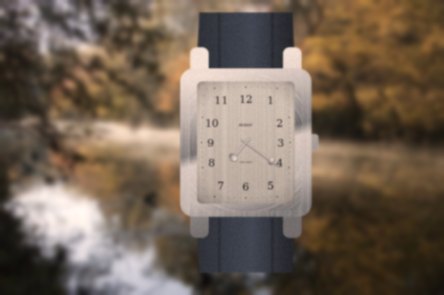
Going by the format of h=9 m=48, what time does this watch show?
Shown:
h=7 m=21
